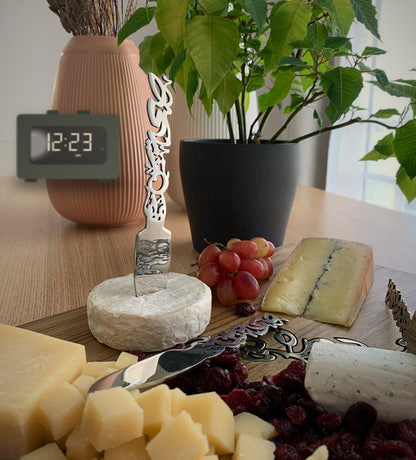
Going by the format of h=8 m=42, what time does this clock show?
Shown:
h=12 m=23
